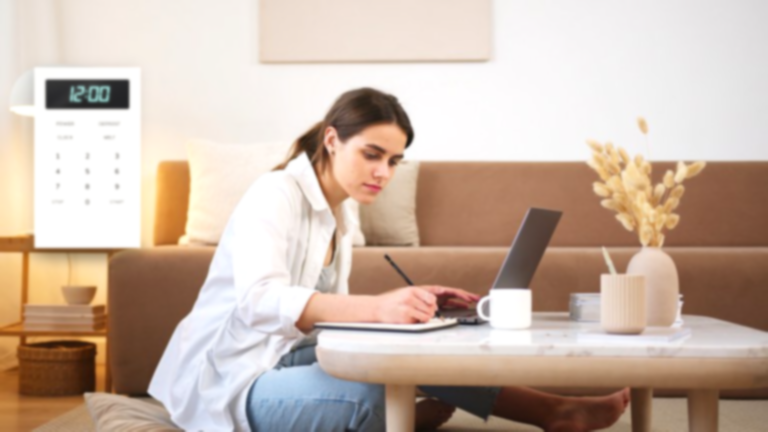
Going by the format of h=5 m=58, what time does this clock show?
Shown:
h=12 m=0
